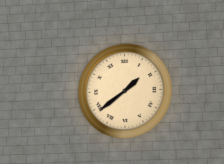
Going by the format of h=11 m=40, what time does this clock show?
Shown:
h=1 m=39
